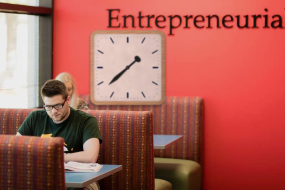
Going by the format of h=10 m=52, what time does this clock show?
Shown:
h=1 m=38
